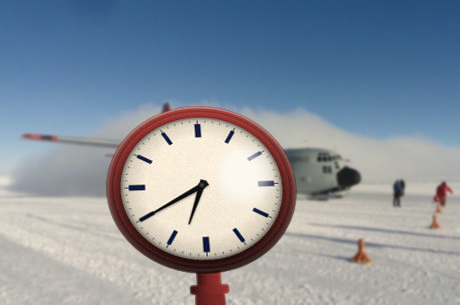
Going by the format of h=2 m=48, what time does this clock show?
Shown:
h=6 m=40
